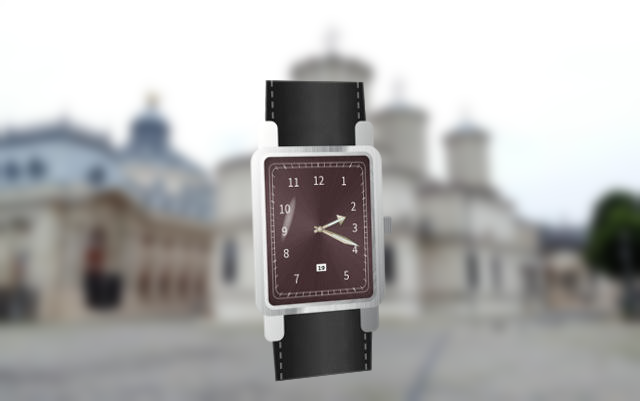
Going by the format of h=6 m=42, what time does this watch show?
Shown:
h=2 m=19
